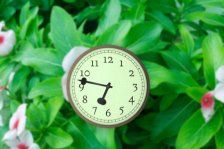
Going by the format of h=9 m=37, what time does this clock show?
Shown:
h=6 m=47
